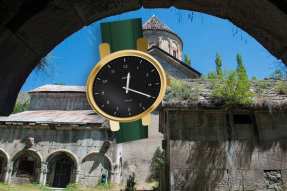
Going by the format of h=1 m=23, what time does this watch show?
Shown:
h=12 m=20
